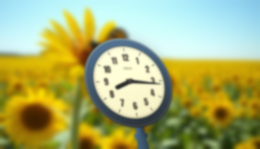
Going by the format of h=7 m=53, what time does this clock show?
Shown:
h=8 m=16
